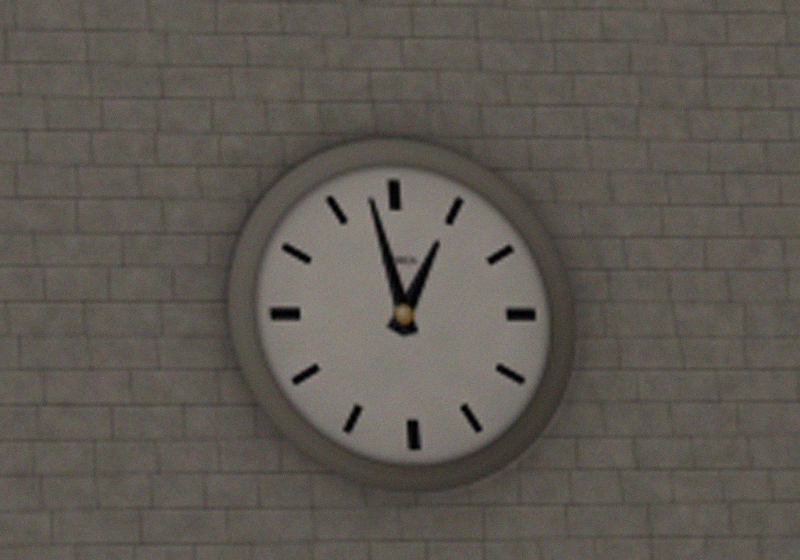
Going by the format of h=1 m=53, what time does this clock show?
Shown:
h=12 m=58
